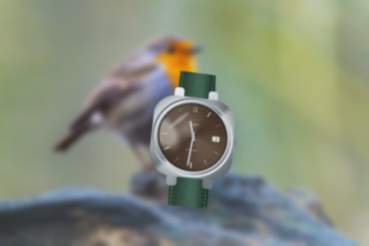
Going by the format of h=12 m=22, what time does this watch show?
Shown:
h=11 m=31
